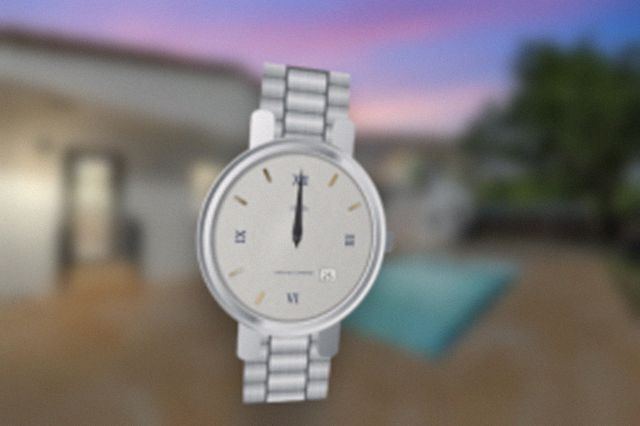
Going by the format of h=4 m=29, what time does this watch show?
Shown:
h=12 m=0
